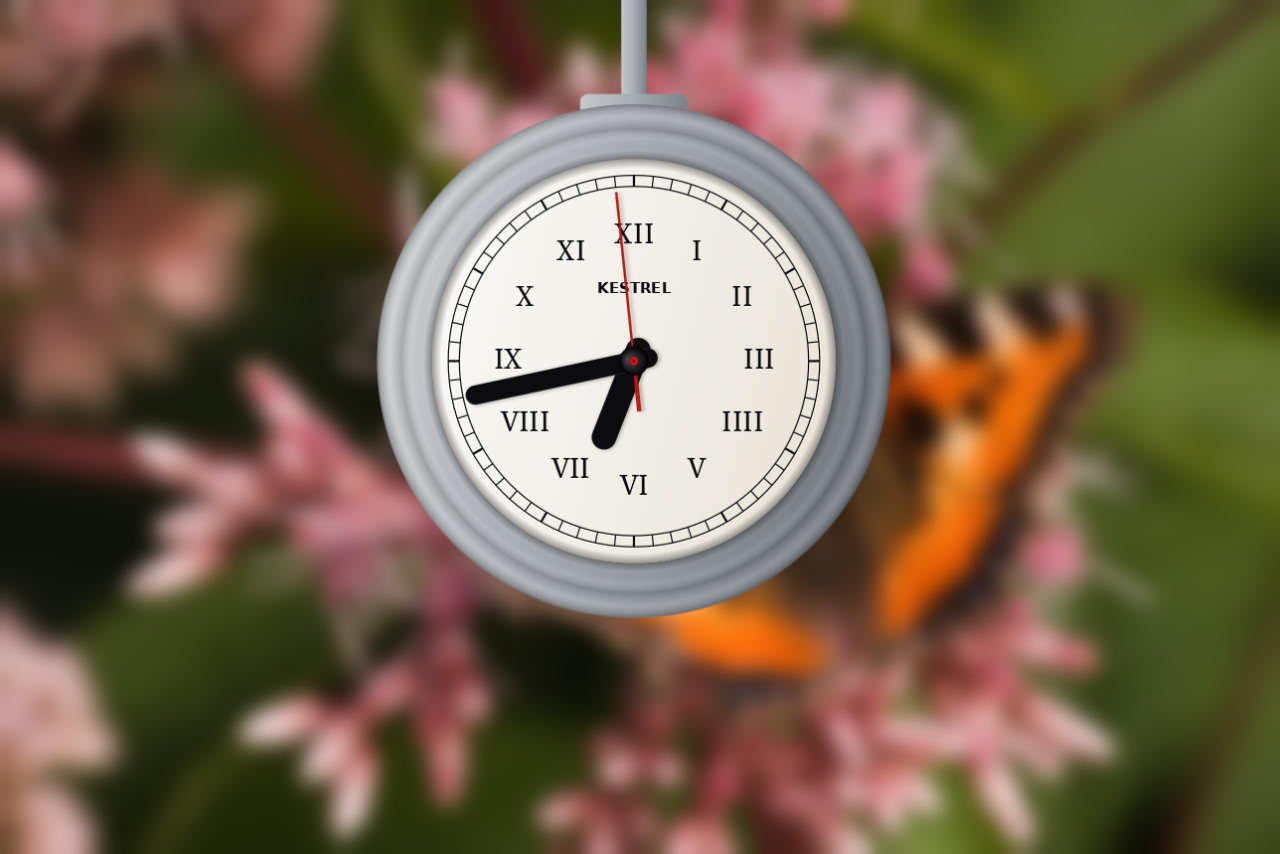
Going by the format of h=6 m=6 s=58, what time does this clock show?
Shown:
h=6 m=42 s=59
